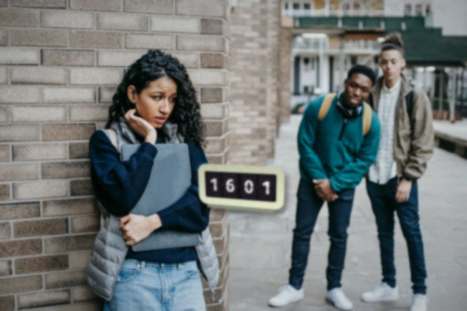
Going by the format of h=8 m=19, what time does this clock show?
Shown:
h=16 m=1
